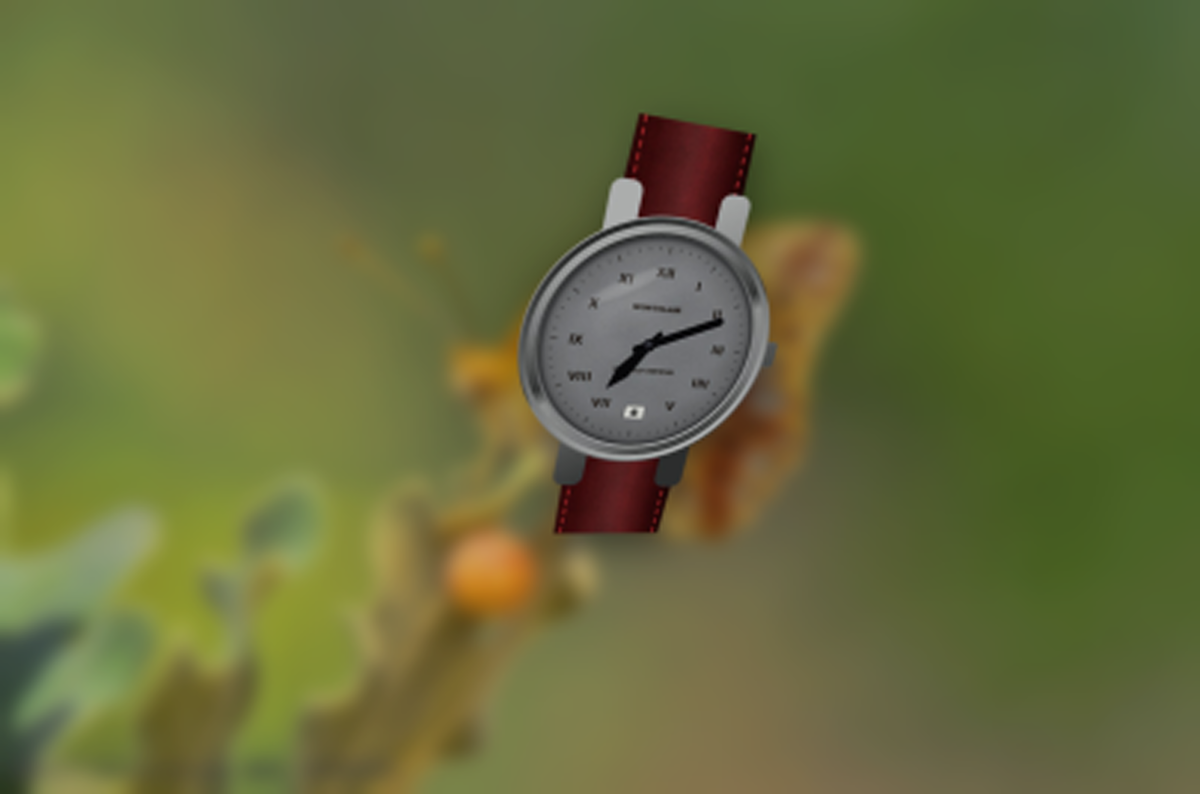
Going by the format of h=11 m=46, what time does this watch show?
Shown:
h=7 m=11
